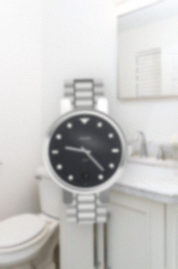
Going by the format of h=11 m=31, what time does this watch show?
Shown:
h=9 m=23
